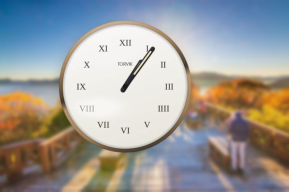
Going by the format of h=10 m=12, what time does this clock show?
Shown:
h=1 m=6
